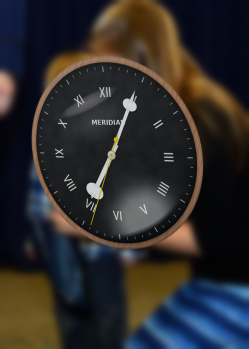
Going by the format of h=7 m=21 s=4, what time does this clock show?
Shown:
h=7 m=4 s=34
